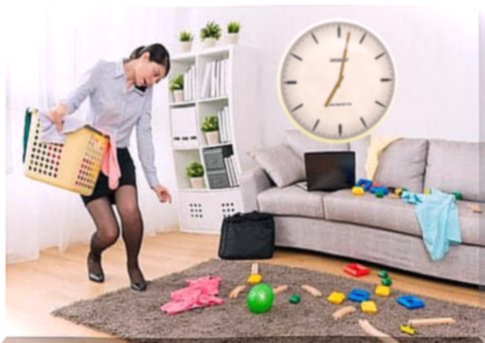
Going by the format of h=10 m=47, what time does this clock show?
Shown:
h=7 m=2
